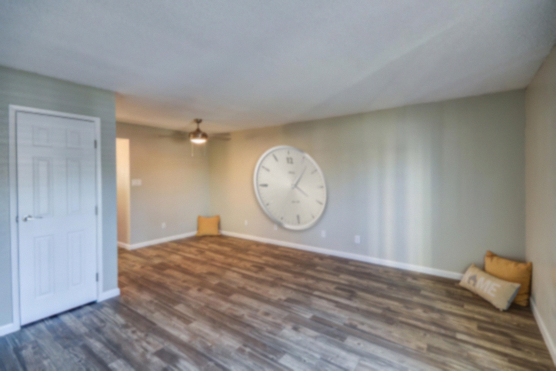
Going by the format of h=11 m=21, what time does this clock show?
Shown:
h=4 m=7
